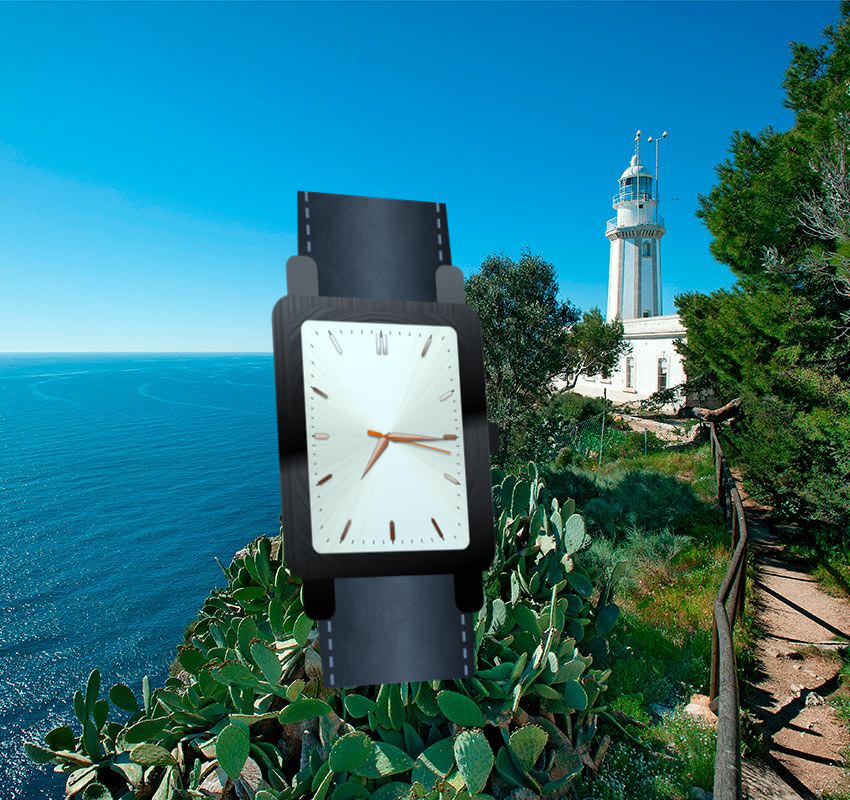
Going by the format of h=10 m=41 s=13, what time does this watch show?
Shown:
h=7 m=15 s=17
